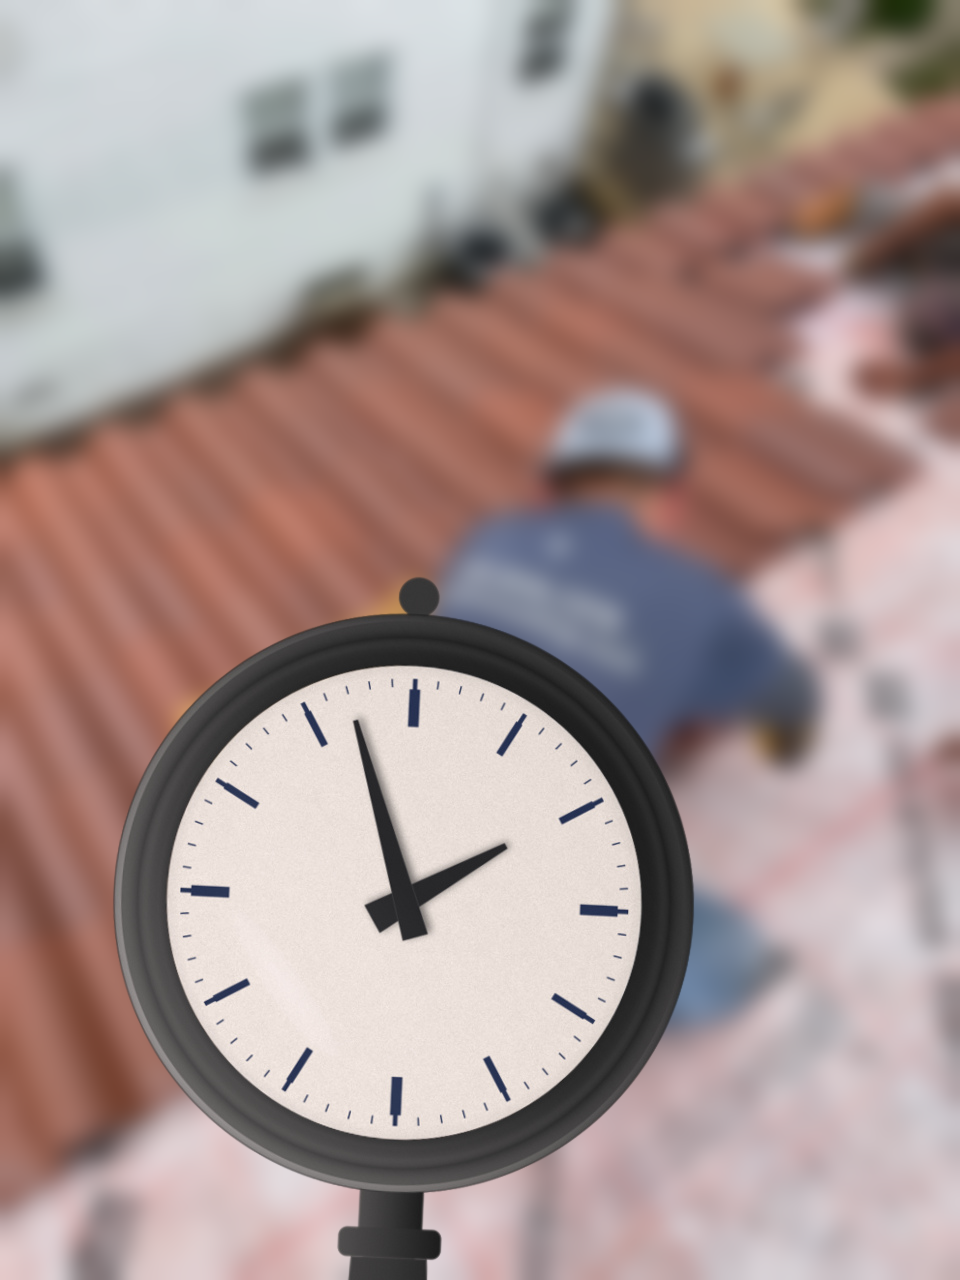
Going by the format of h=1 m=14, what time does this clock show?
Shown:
h=1 m=57
